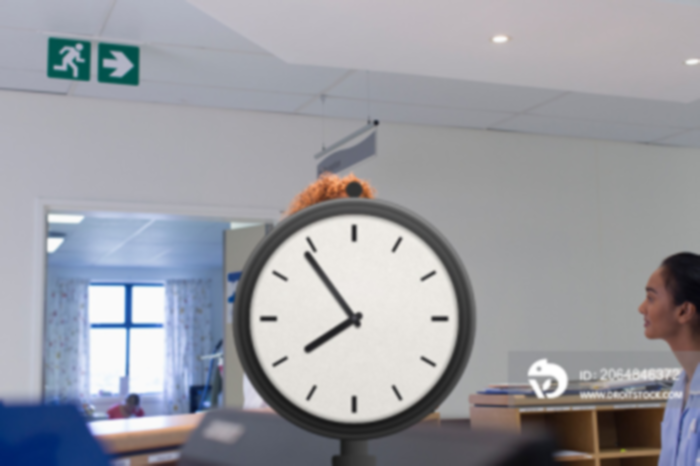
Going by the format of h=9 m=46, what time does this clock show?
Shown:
h=7 m=54
